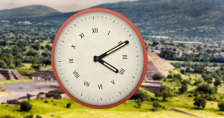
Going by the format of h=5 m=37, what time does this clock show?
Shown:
h=4 m=11
